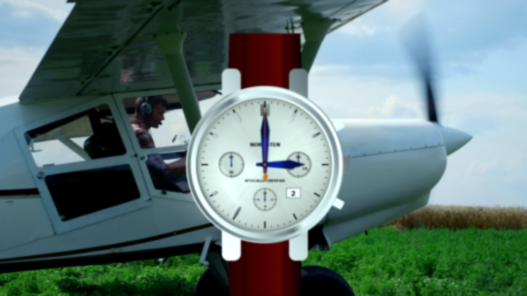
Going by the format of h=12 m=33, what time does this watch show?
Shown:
h=3 m=0
